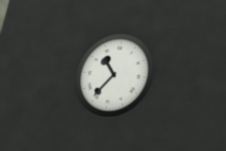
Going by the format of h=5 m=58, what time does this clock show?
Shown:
h=10 m=36
